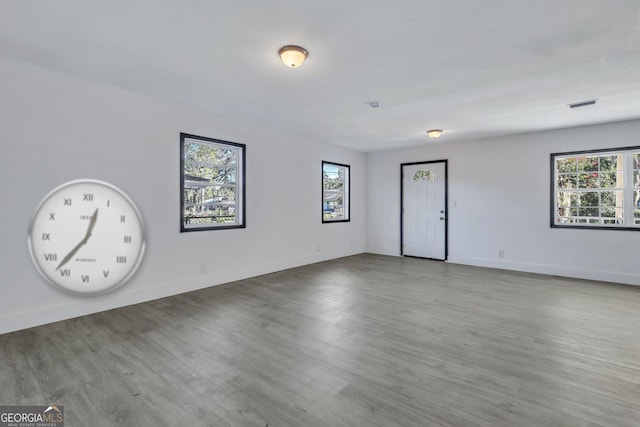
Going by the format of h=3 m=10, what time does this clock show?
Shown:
h=12 m=37
